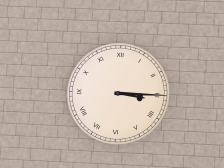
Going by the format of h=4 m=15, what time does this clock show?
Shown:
h=3 m=15
